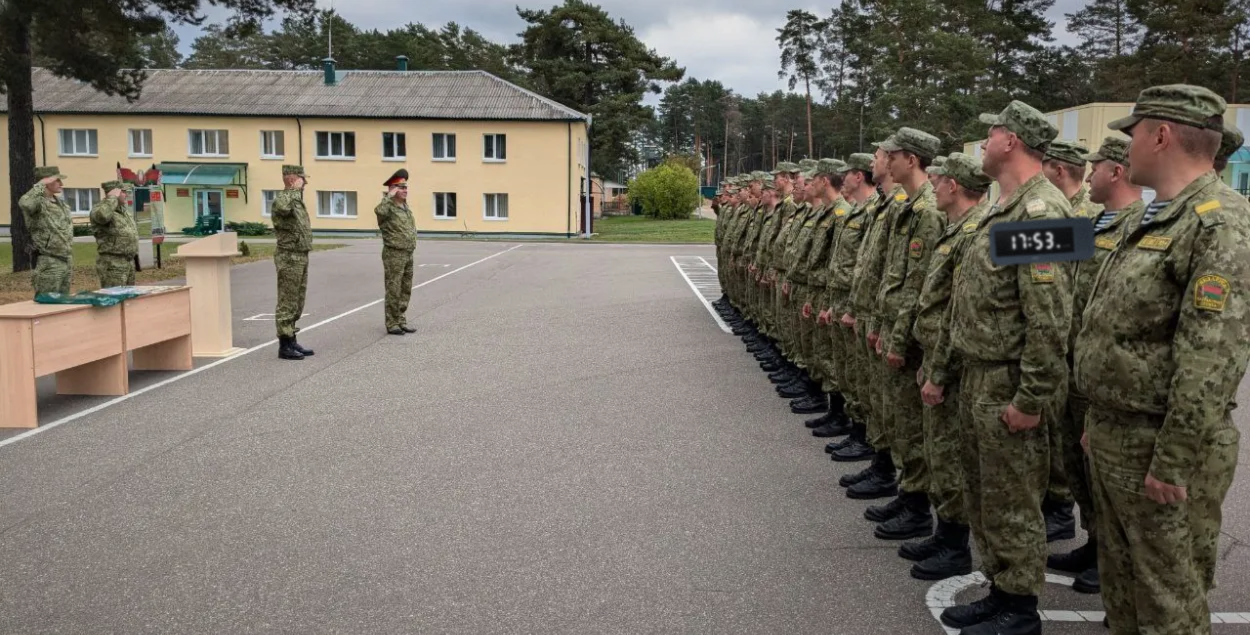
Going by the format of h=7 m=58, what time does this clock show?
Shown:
h=17 m=53
